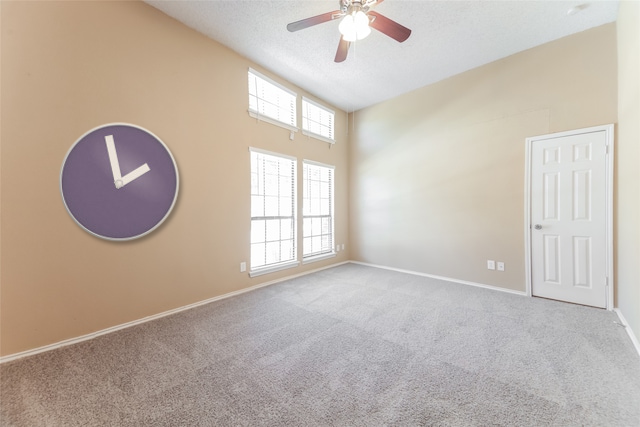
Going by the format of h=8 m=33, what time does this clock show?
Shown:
h=1 m=58
